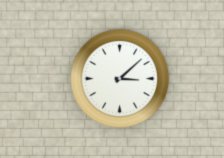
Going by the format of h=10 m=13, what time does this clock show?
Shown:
h=3 m=8
